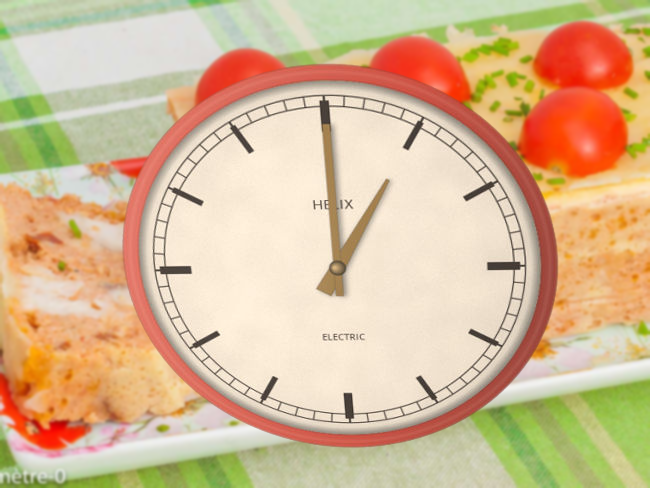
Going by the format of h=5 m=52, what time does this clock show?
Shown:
h=1 m=0
